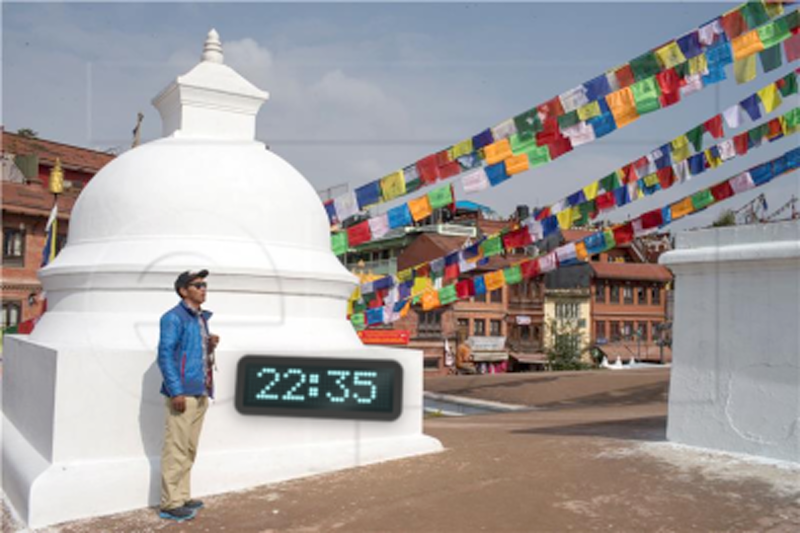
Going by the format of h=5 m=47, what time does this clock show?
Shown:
h=22 m=35
